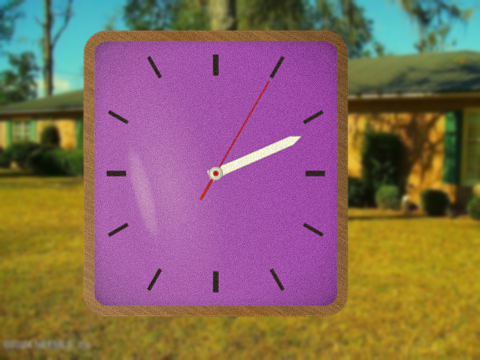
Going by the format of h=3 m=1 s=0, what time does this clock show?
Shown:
h=2 m=11 s=5
